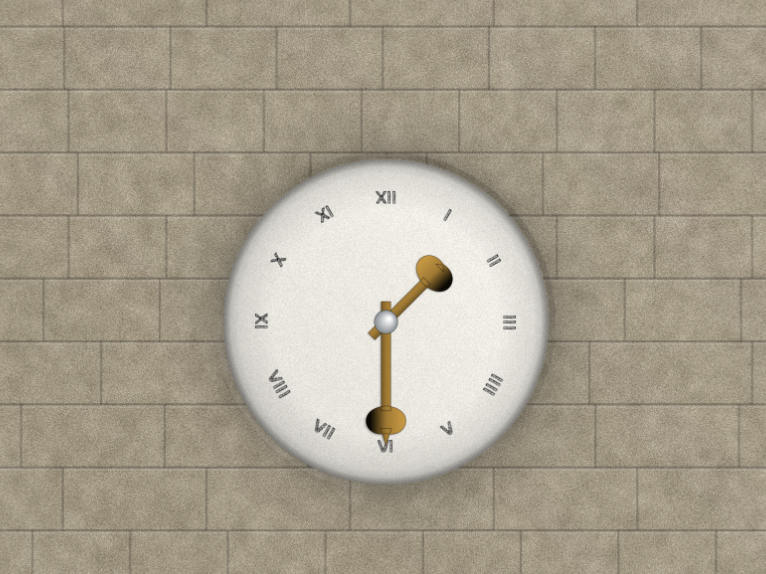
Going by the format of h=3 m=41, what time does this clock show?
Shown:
h=1 m=30
